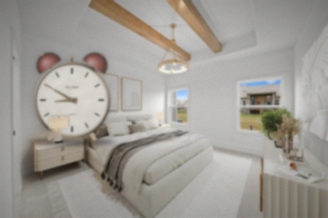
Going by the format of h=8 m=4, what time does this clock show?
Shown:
h=8 m=50
